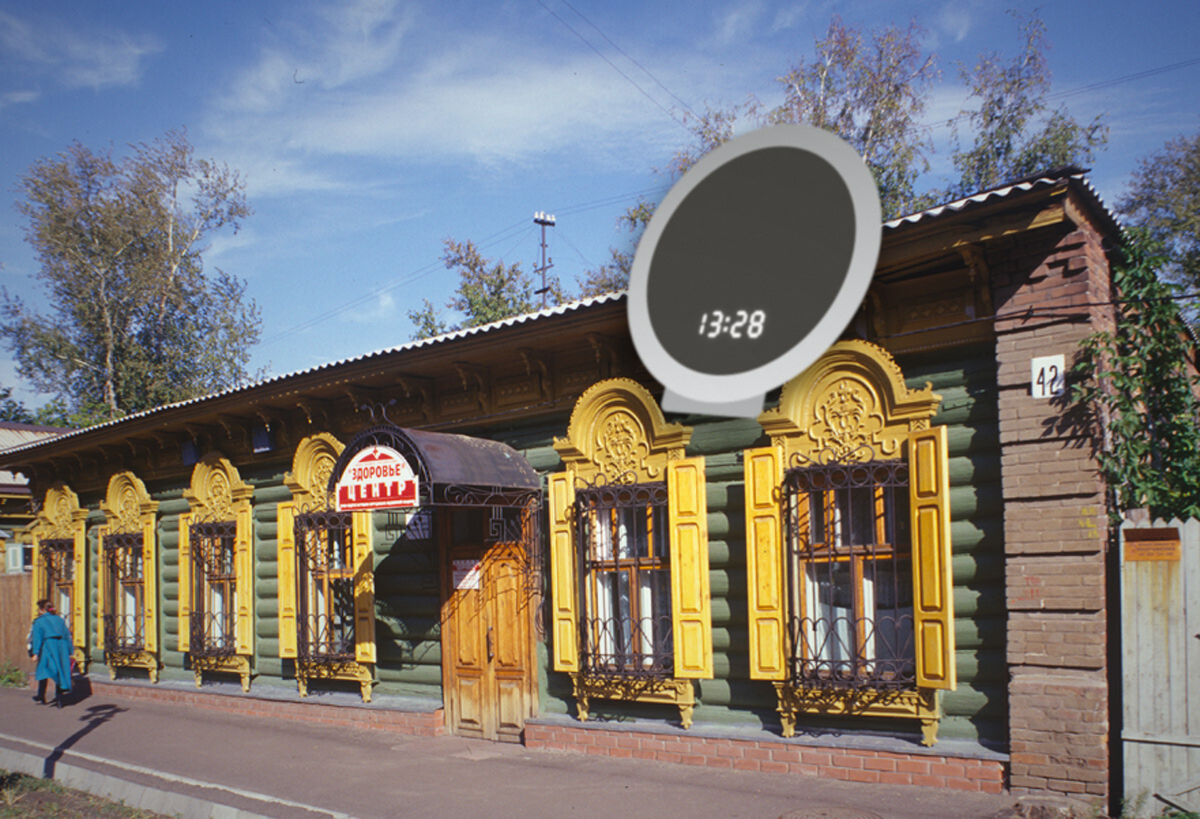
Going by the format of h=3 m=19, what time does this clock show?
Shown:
h=13 m=28
